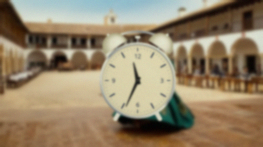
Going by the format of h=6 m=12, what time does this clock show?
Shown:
h=11 m=34
